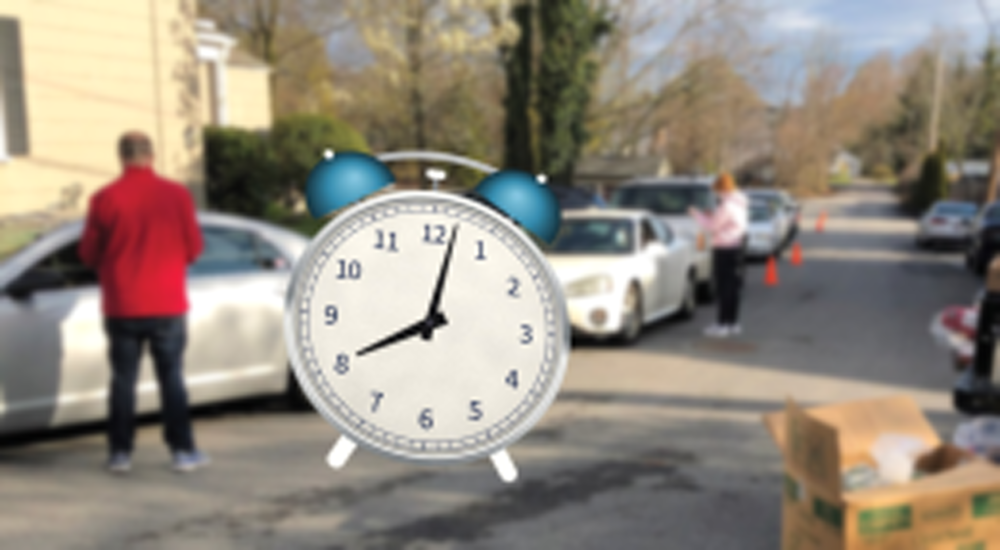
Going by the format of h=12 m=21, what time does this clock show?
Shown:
h=8 m=2
